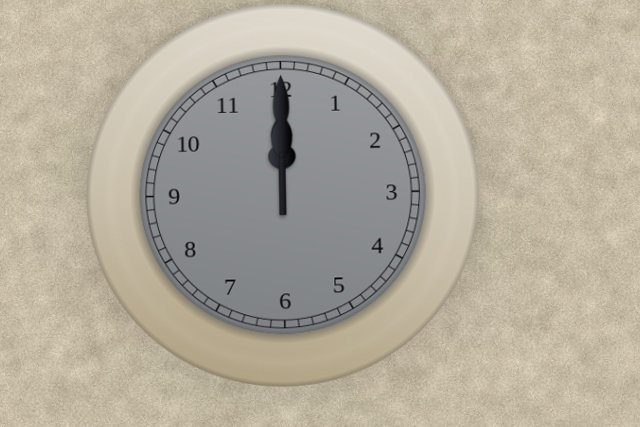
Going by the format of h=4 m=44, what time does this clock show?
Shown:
h=12 m=0
